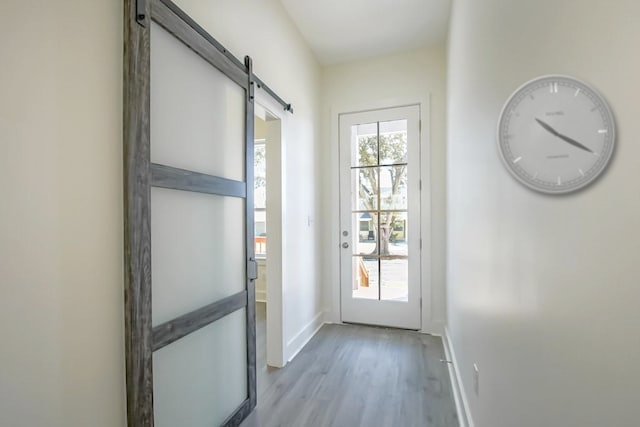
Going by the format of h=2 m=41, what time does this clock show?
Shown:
h=10 m=20
